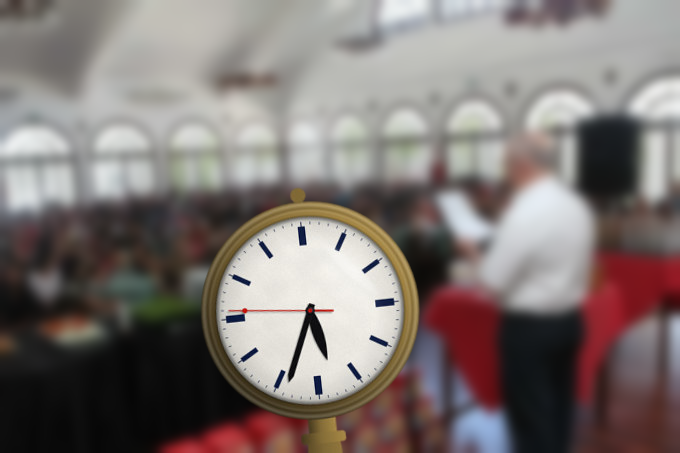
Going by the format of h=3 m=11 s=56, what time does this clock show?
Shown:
h=5 m=33 s=46
